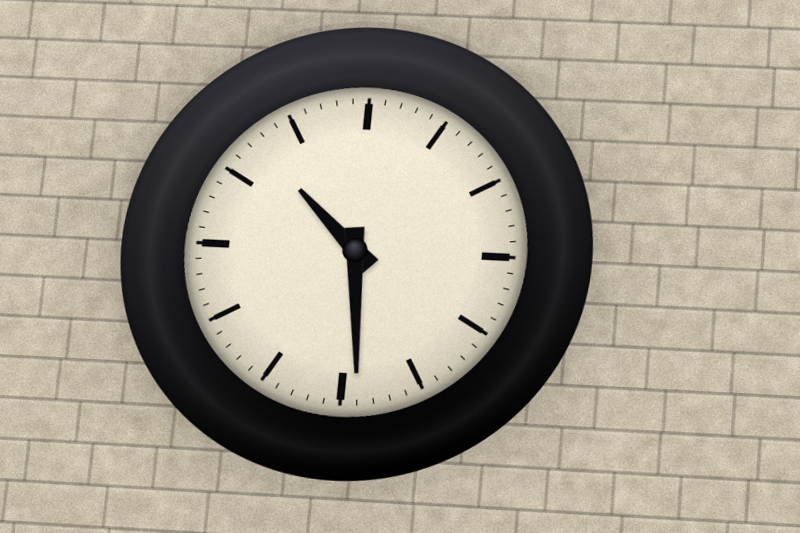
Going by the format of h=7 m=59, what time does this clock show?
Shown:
h=10 m=29
